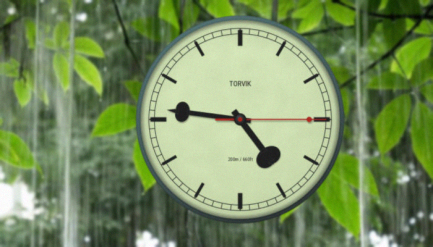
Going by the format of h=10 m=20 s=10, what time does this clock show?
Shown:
h=4 m=46 s=15
